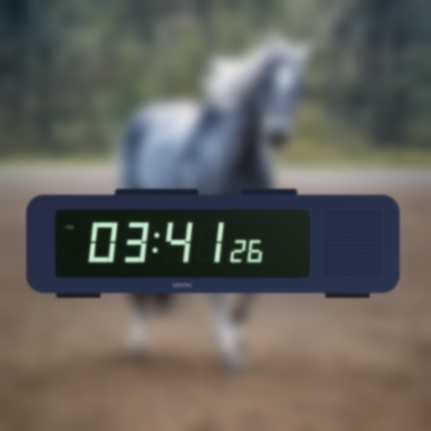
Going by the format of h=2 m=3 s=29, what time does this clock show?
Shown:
h=3 m=41 s=26
